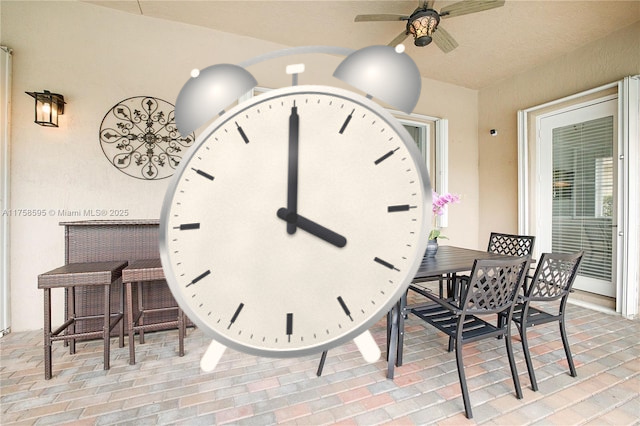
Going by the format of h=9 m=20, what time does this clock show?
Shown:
h=4 m=0
